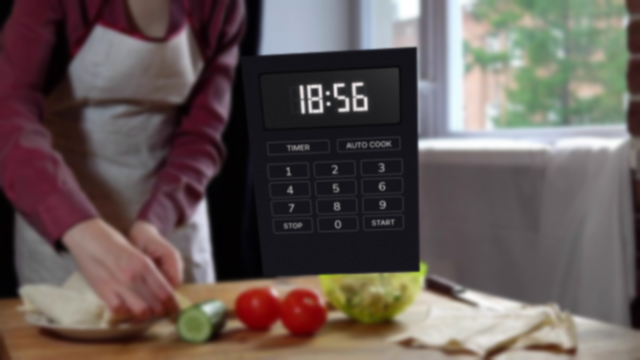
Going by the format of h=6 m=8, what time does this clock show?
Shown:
h=18 m=56
